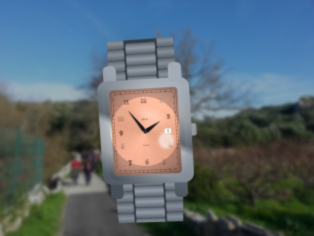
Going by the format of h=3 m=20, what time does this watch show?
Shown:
h=1 m=54
